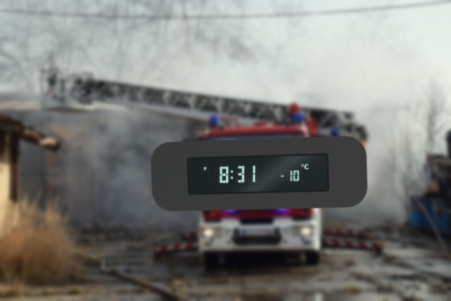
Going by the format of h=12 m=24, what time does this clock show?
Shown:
h=8 m=31
